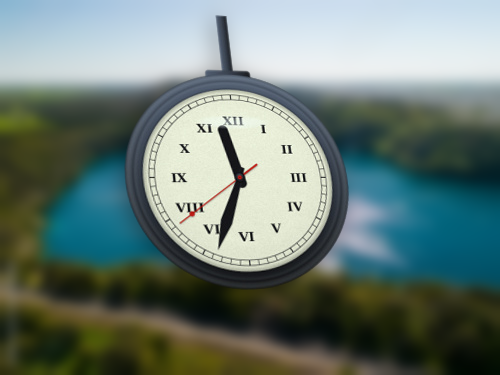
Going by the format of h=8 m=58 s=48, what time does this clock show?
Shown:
h=11 m=33 s=39
